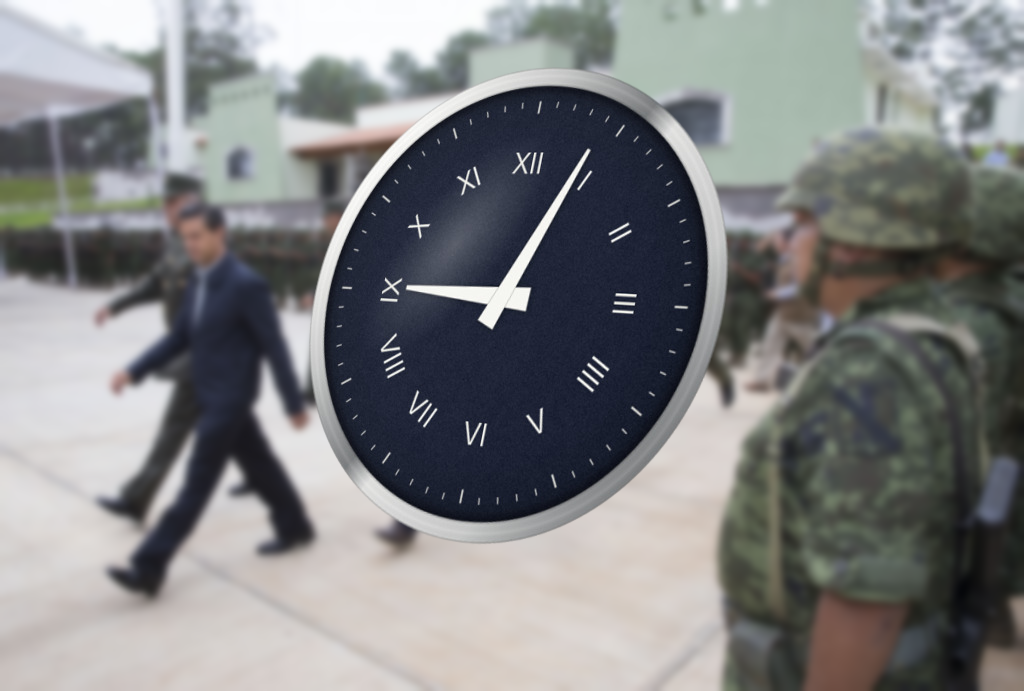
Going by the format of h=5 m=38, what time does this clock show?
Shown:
h=9 m=4
